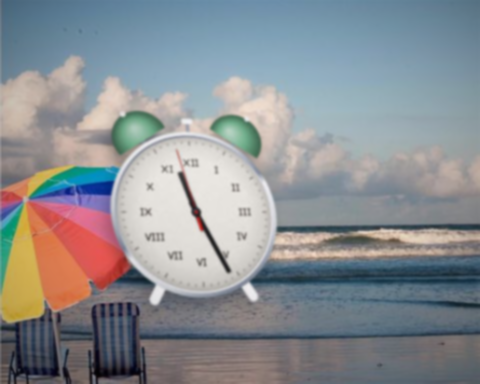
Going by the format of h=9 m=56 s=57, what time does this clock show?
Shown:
h=11 m=25 s=58
